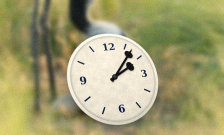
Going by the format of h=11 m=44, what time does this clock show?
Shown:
h=2 m=7
